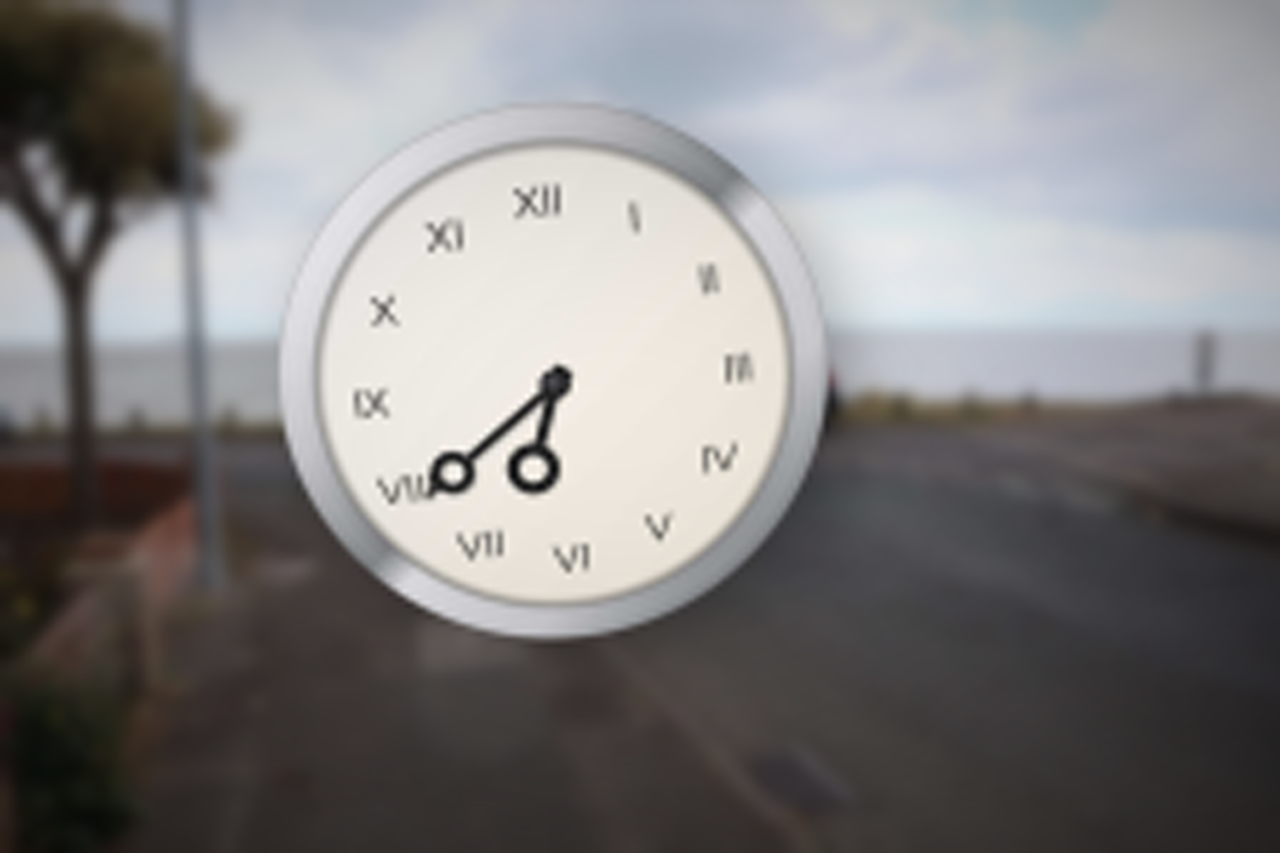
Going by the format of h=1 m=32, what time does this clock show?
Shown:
h=6 m=39
